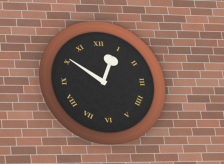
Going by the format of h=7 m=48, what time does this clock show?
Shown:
h=12 m=51
